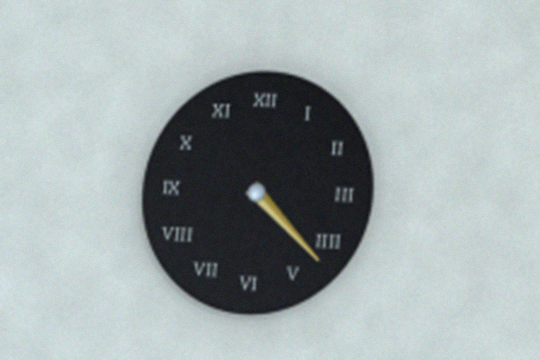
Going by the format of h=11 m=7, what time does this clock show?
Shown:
h=4 m=22
